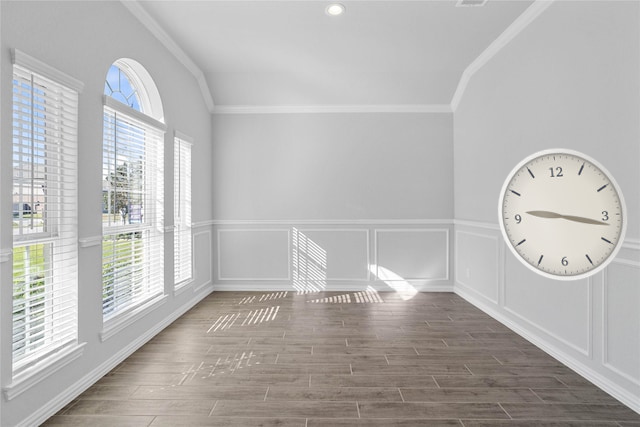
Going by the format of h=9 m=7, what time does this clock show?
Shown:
h=9 m=17
